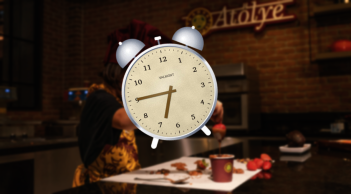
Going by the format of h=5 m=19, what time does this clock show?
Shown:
h=6 m=45
